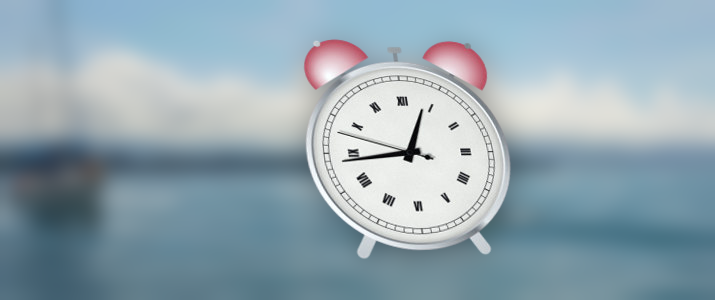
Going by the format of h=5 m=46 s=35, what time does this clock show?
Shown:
h=12 m=43 s=48
